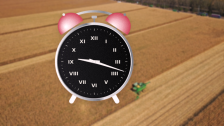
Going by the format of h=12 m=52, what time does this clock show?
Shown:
h=9 m=18
